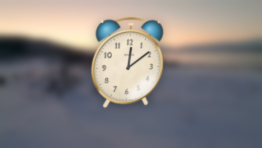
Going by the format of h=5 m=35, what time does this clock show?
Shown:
h=12 m=9
